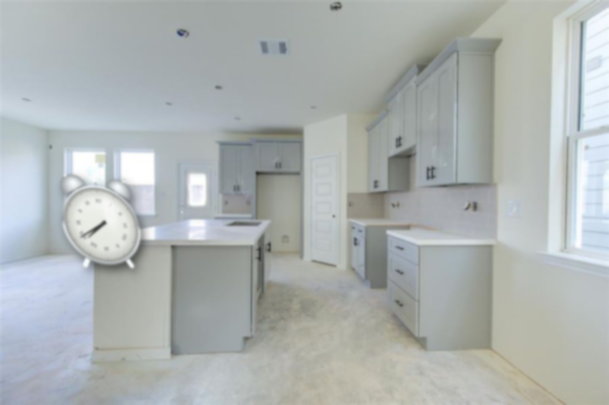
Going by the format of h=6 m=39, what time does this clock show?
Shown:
h=7 m=40
